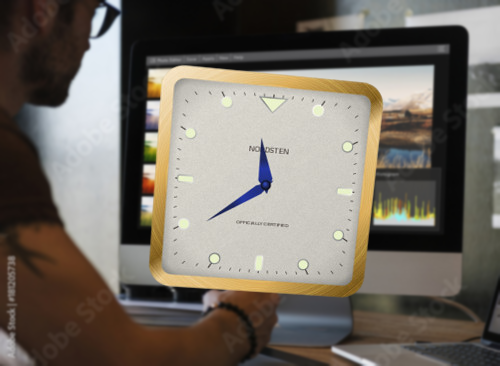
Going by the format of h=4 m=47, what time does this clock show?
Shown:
h=11 m=39
